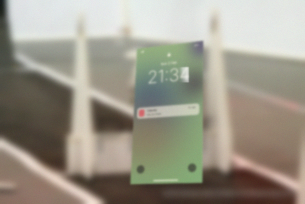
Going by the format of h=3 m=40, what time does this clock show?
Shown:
h=21 m=34
